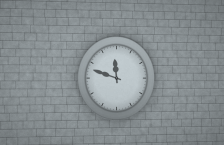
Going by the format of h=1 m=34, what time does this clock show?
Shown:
h=11 m=48
